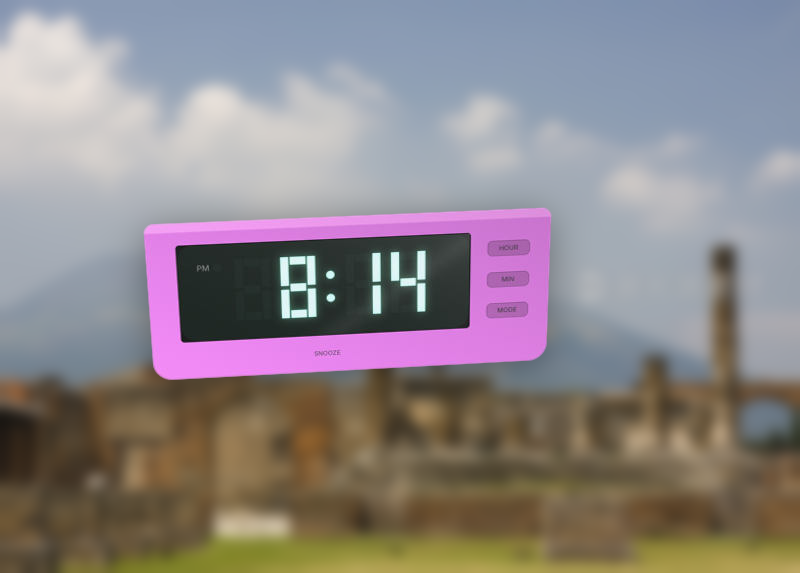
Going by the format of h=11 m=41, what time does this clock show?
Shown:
h=8 m=14
